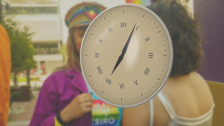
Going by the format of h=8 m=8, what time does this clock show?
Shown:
h=7 m=4
